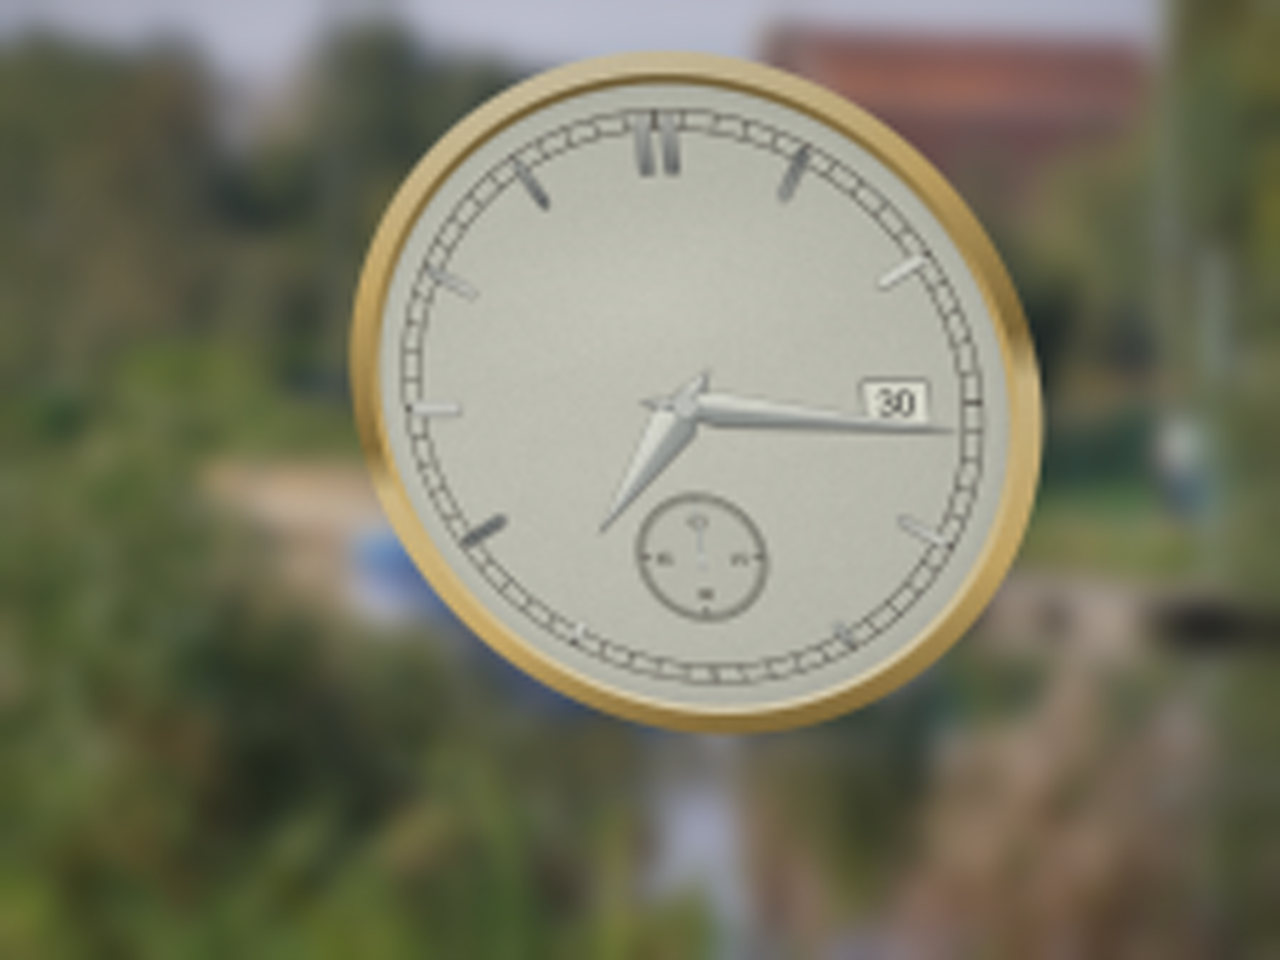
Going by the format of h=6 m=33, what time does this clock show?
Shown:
h=7 m=16
